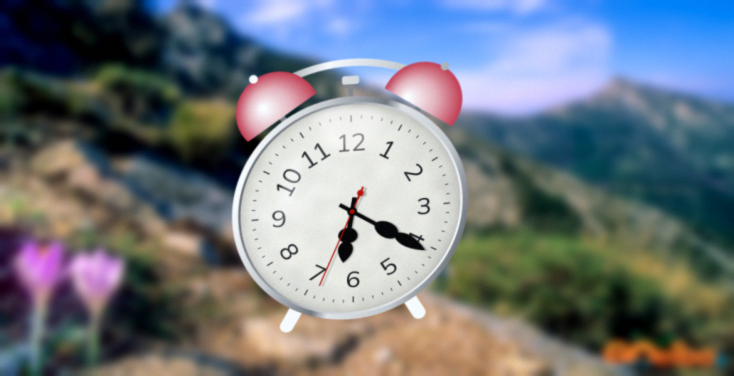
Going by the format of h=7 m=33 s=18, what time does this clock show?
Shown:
h=6 m=20 s=34
